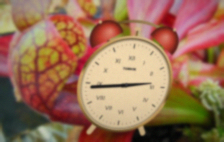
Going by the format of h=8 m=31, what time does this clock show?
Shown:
h=2 m=44
